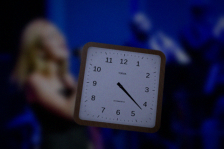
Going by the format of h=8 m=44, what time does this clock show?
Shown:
h=4 m=22
